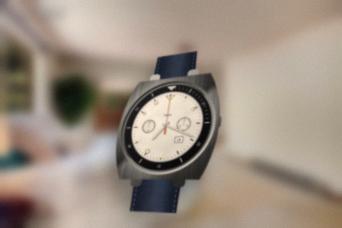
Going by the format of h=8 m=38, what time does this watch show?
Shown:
h=7 m=19
